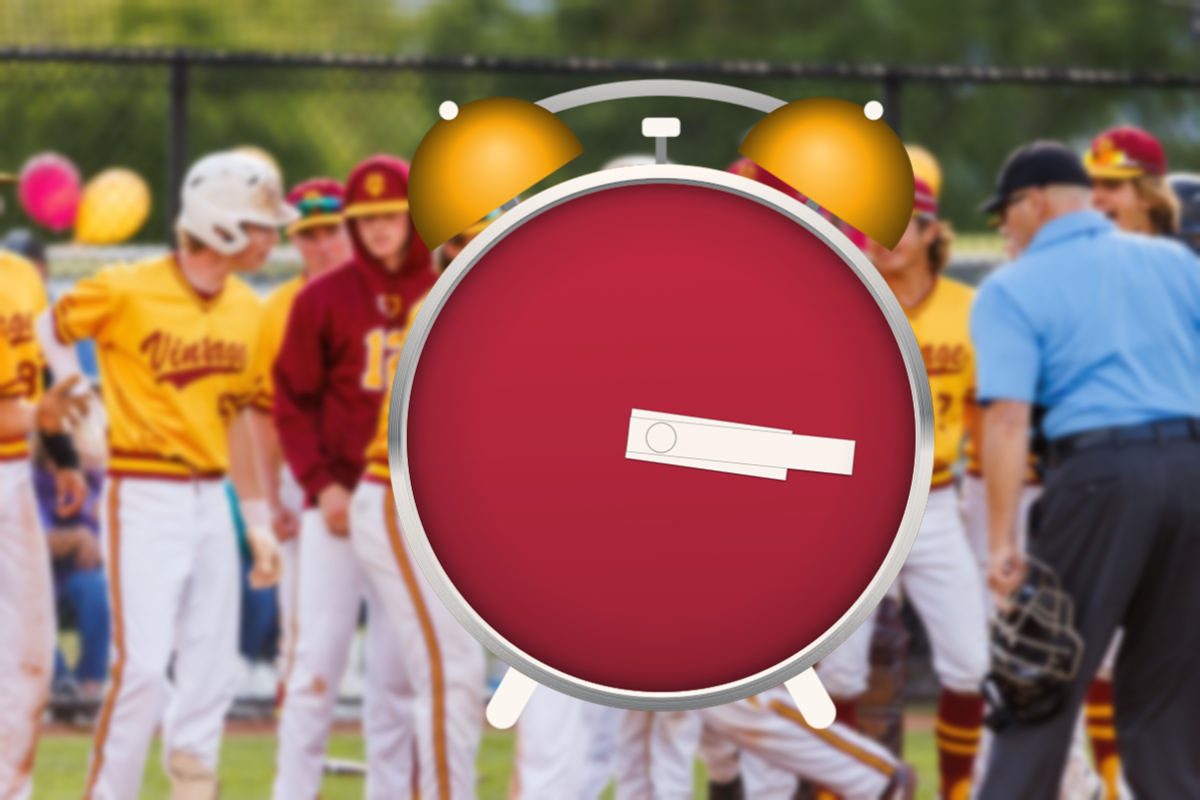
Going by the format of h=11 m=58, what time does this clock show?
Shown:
h=3 m=16
